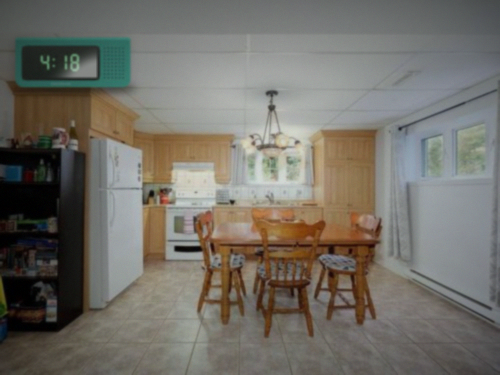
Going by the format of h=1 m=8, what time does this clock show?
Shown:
h=4 m=18
